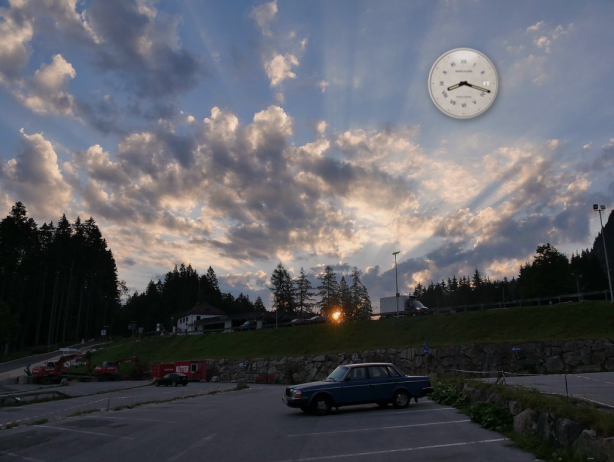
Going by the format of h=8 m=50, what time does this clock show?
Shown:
h=8 m=18
